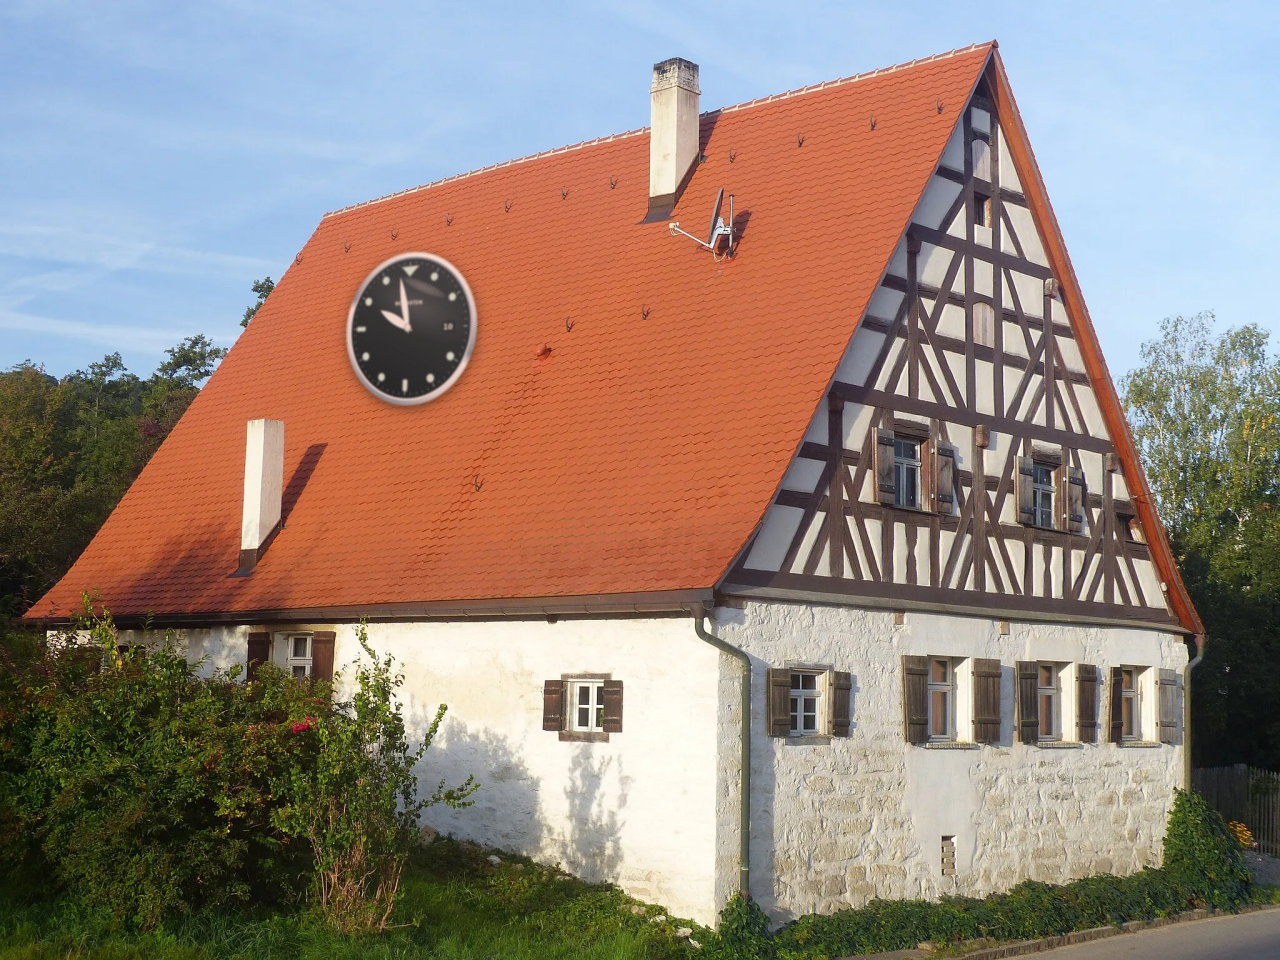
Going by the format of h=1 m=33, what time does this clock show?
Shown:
h=9 m=58
